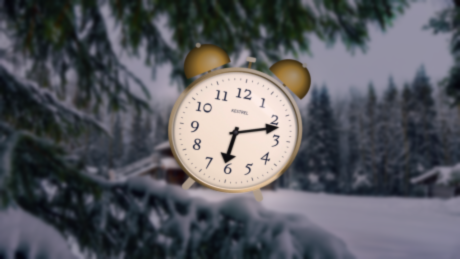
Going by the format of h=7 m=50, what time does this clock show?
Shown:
h=6 m=12
